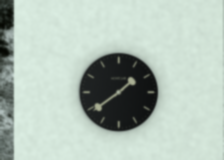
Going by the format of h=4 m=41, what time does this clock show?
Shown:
h=1 m=39
